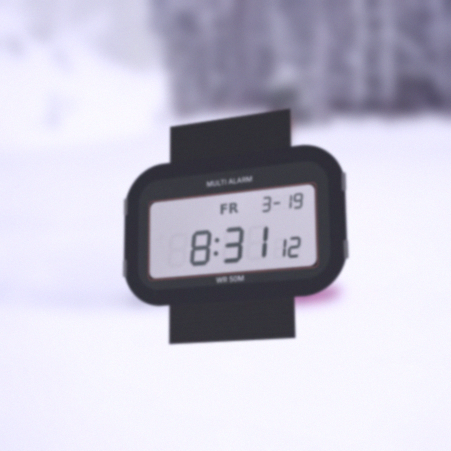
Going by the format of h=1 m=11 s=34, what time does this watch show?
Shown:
h=8 m=31 s=12
